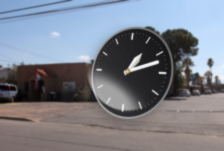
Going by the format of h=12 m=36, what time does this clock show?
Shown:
h=1 m=12
